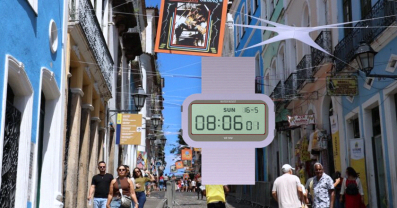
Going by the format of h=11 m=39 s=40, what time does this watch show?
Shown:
h=8 m=6 s=1
